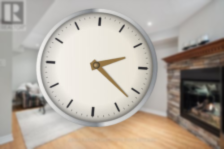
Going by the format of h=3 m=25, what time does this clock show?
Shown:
h=2 m=22
